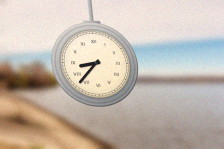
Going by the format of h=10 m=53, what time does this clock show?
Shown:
h=8 m=37
